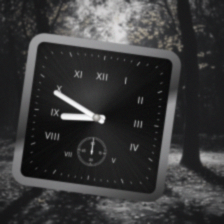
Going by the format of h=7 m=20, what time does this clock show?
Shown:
h=8 m=49
